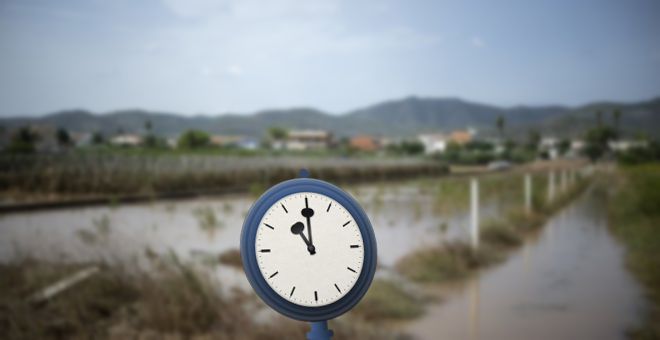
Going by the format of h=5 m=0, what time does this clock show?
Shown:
h=11 m=0
